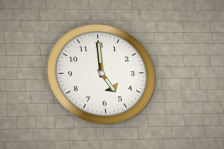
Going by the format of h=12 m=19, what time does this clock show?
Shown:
h=5 m=0
